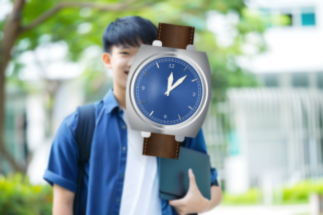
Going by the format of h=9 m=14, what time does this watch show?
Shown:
h=12 m=7
